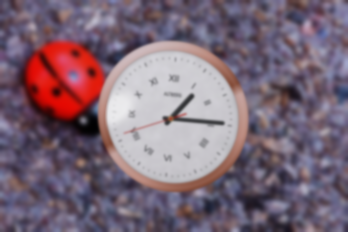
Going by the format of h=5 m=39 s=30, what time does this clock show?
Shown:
h=1 m=14 s=41
